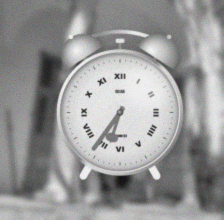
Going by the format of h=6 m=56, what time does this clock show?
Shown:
h=6 m=36
